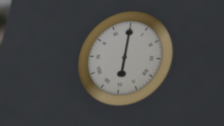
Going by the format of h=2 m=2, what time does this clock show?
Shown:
h=6 m=0
